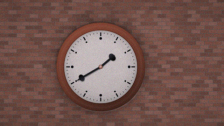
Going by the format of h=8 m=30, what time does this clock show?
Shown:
h=1 m=40
